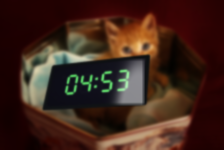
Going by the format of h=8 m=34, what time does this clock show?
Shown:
h=4 m=53
